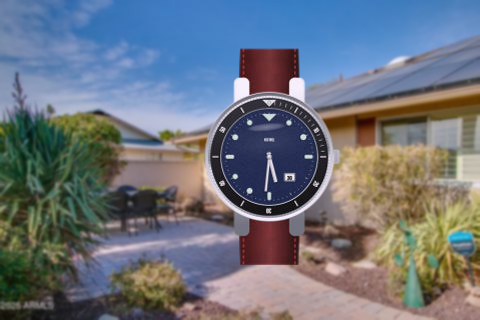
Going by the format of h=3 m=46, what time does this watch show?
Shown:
h=5 m=31
